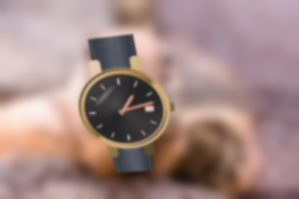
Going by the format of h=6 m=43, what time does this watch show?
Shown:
h=1 m=13
